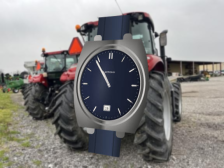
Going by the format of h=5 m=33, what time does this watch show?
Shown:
h=10 m=54
